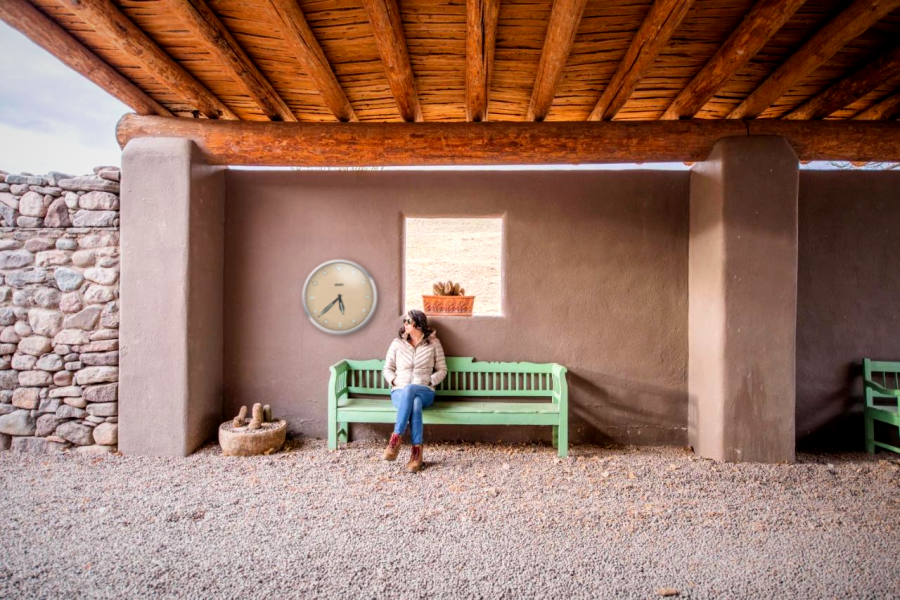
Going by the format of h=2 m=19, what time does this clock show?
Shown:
h=5 m=38
